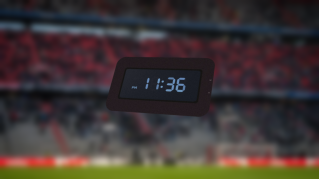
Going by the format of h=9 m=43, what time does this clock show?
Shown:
h=11 m=36
